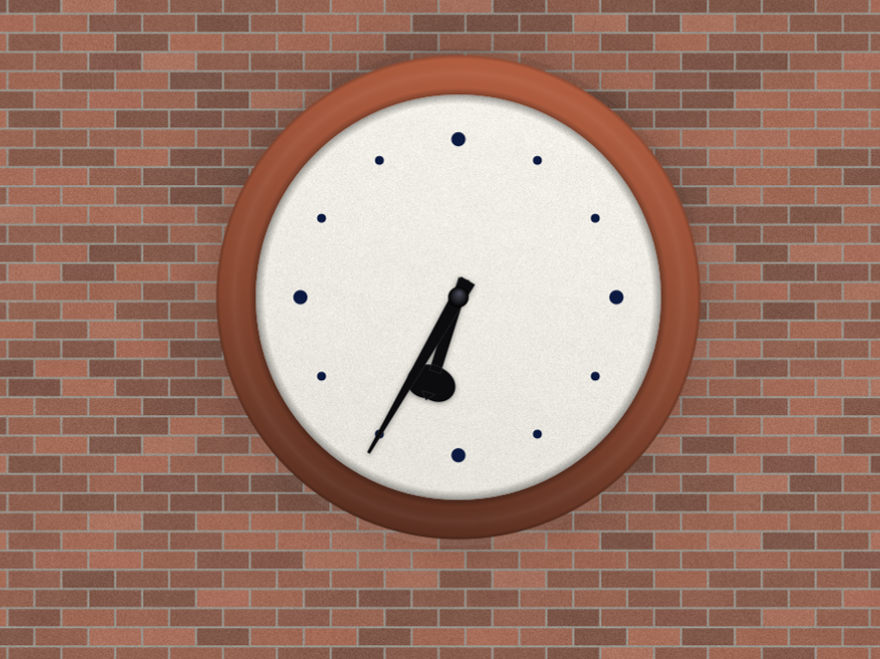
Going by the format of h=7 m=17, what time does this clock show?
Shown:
h=6 m=35
